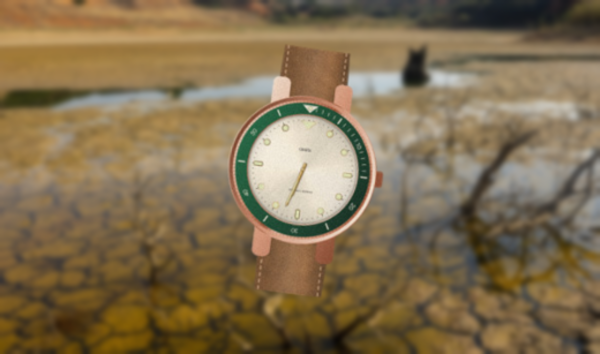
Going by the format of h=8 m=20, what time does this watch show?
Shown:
h=6 m=33
